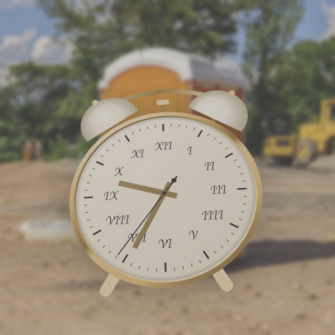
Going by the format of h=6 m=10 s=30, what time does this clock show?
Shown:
h=9 m=34 s=36
